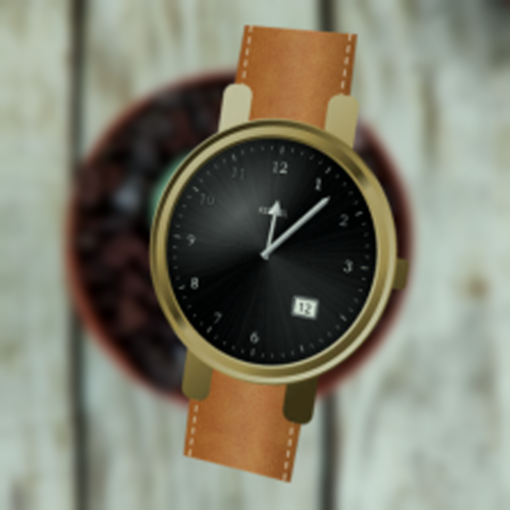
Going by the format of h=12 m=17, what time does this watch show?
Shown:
h=12 m=7
